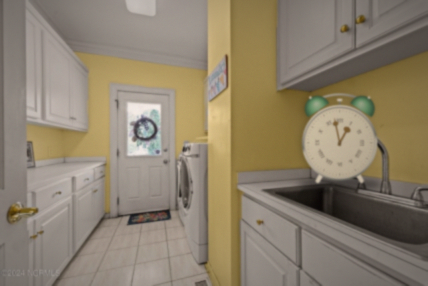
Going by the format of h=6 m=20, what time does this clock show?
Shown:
h=12 m=58
